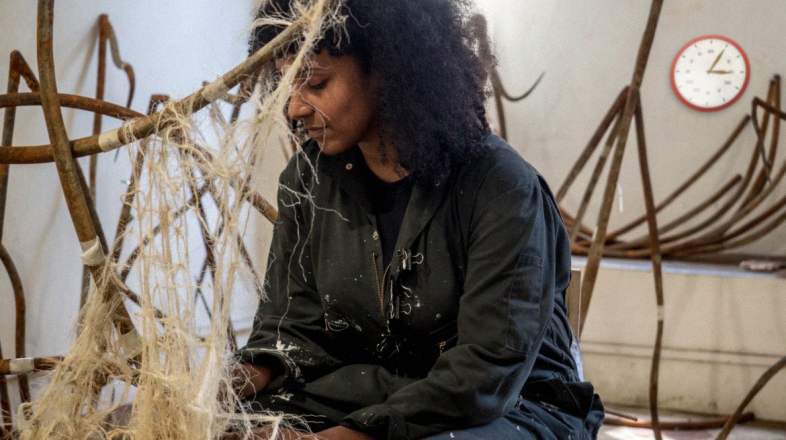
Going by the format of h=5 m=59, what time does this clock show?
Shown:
h=3 m=5
